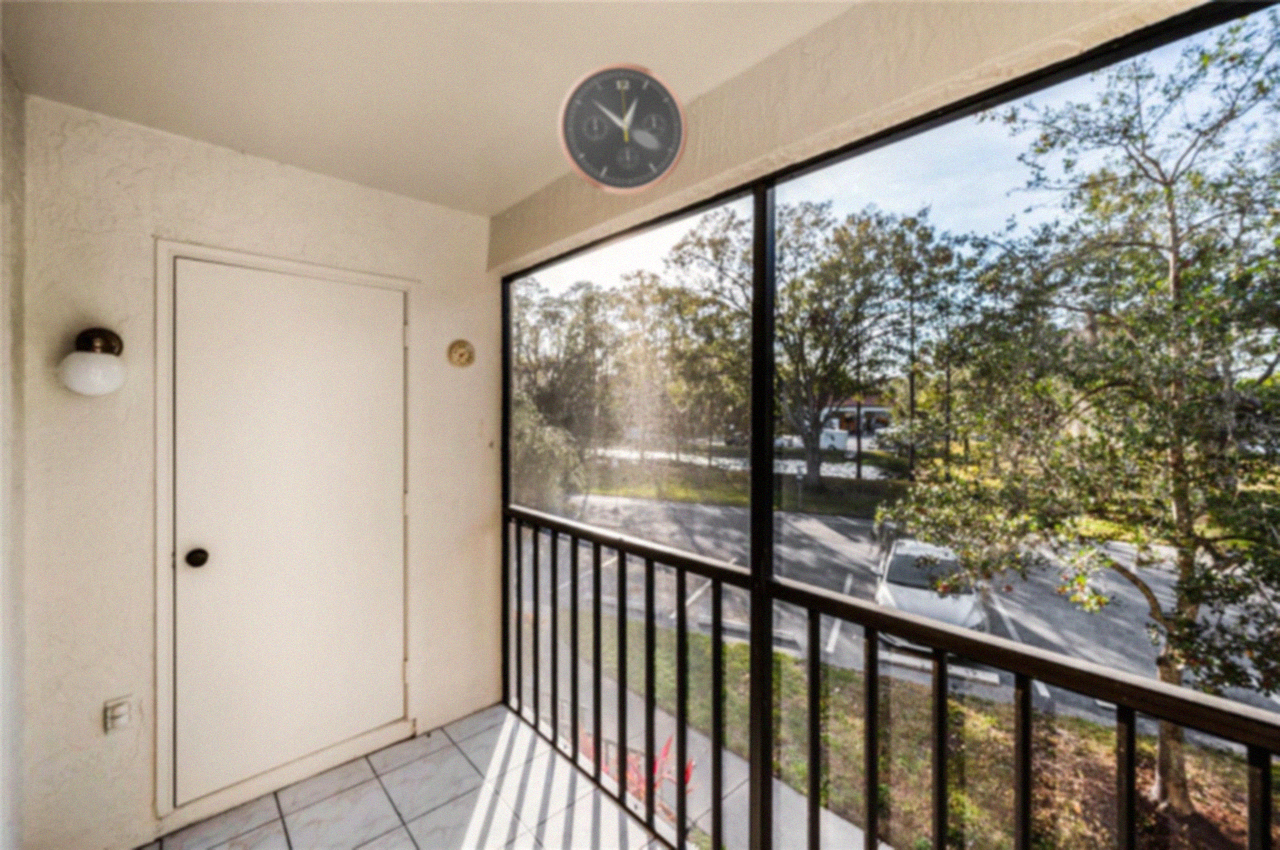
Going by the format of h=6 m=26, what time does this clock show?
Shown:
h=12 m=52
